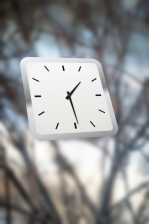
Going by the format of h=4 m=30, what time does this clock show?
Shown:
h=1 m=29
